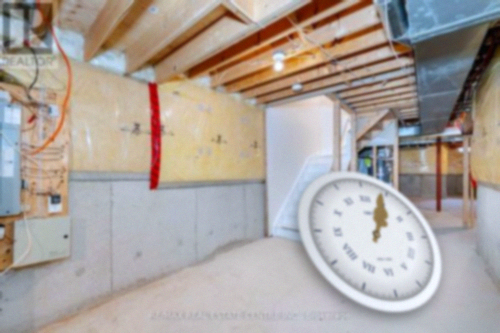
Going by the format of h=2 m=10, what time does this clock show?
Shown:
h=1 m=4
